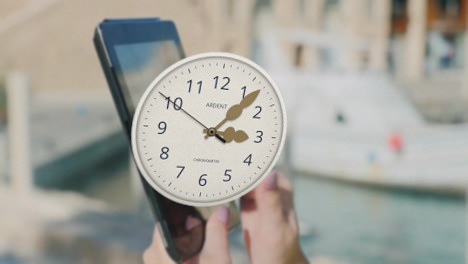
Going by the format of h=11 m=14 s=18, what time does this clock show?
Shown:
h=3 m=6 s=50
